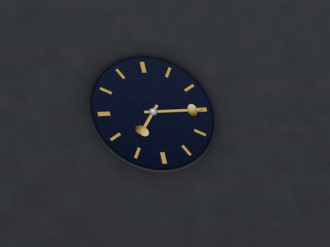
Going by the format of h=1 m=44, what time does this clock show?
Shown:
h=7 m=15
